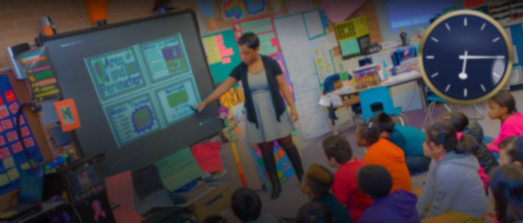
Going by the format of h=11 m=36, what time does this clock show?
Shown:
h=6 m=15
